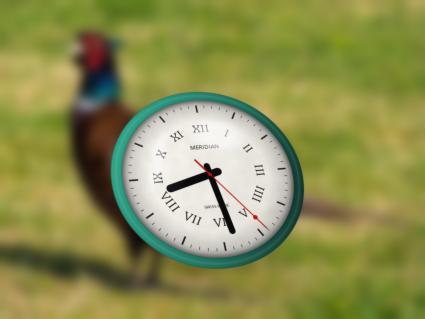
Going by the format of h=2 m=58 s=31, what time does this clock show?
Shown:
h=8 m=28 s=24
